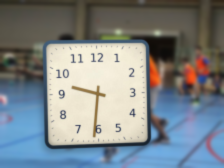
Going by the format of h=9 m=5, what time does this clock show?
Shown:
h=9 m=31
